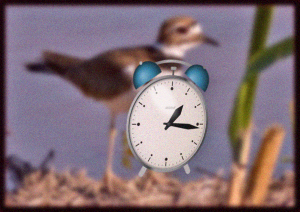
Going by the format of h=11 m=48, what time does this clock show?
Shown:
h=1 m=16
